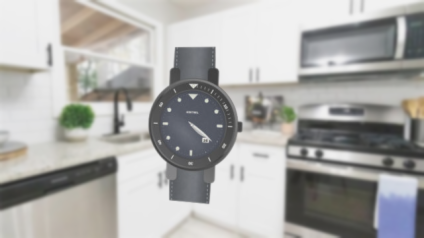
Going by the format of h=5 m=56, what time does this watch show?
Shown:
h=4 m=21
